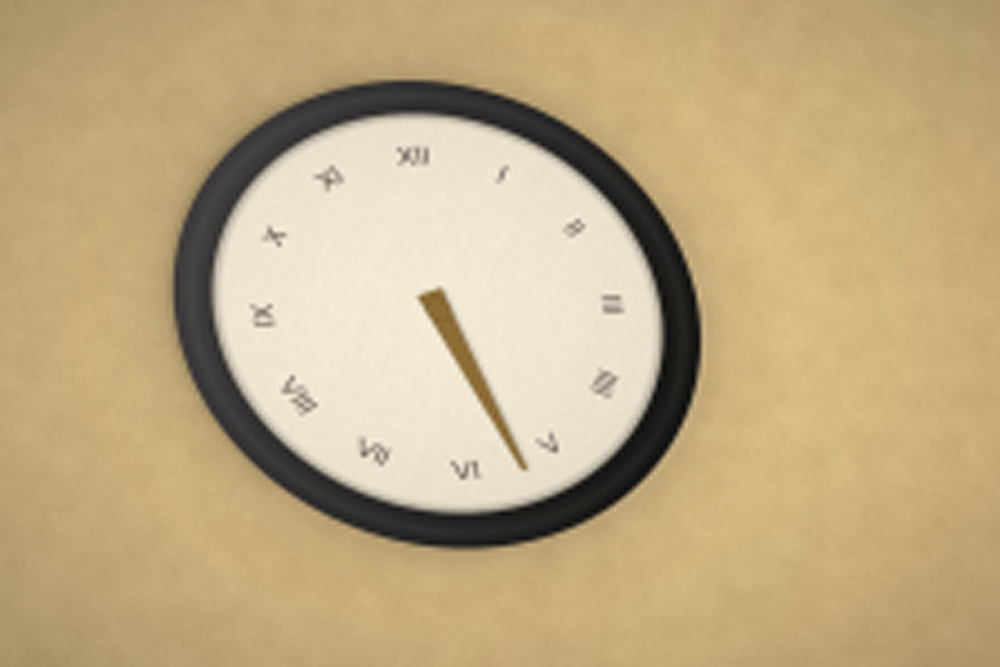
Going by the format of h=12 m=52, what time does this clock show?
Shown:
h=5 m=27
